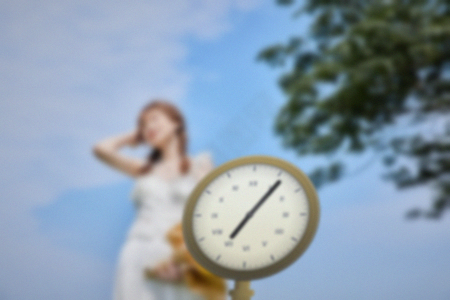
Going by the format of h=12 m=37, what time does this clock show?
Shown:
h=7 m=6
